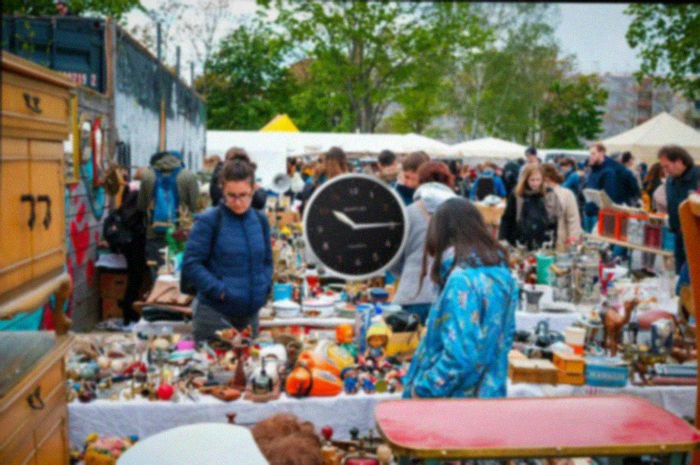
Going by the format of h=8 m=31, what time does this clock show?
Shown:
h=10 m=15
